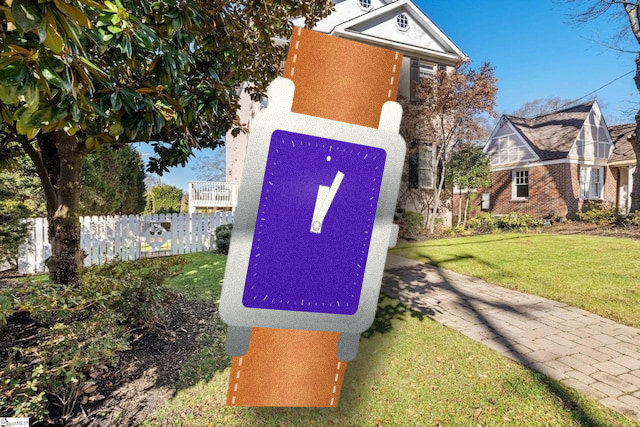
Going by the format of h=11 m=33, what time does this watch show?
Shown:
h=12 m=3
